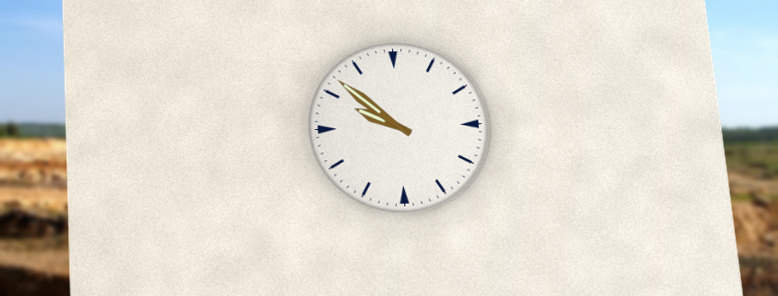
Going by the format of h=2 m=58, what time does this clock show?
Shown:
h=9 m=52
